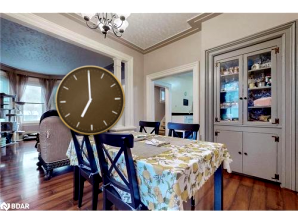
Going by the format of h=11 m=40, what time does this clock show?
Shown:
h=7 m=0
